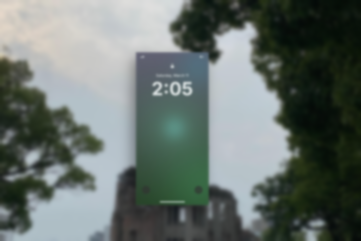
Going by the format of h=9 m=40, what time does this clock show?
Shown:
h=2 m=5
